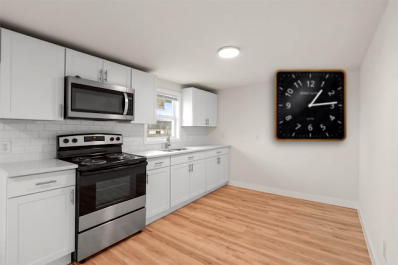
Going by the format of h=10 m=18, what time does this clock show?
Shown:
h=1 m=14
